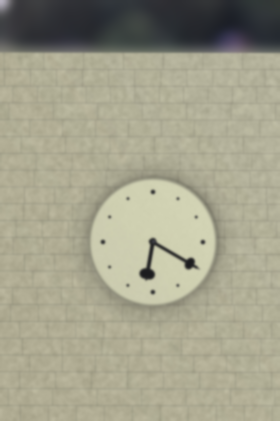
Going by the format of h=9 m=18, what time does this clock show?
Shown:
h=6 m=20
